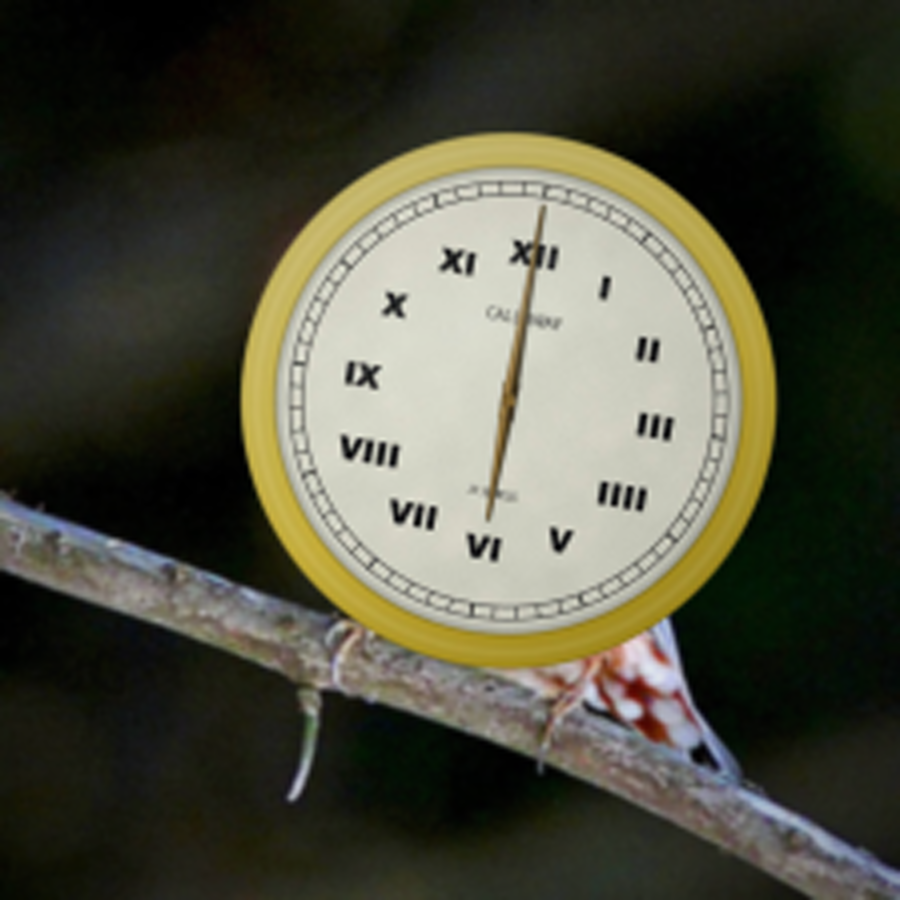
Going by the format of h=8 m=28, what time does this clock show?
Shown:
h=6 m=0
